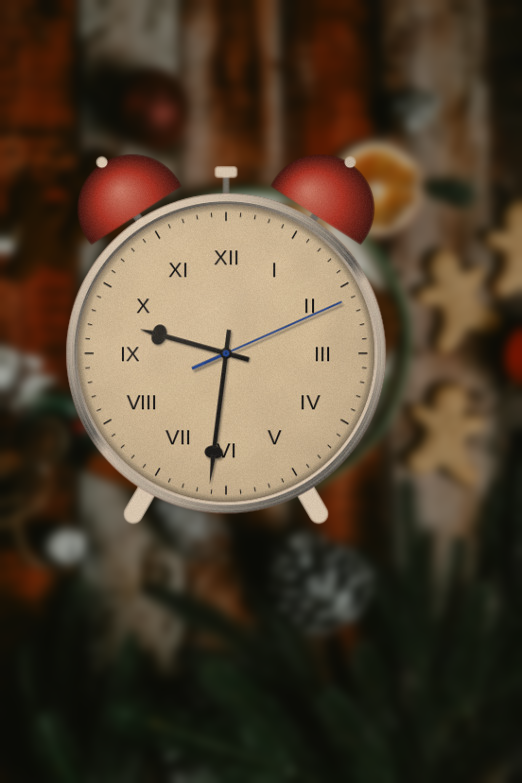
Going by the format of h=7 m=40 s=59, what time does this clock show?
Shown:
h=9 m=31 s=11
